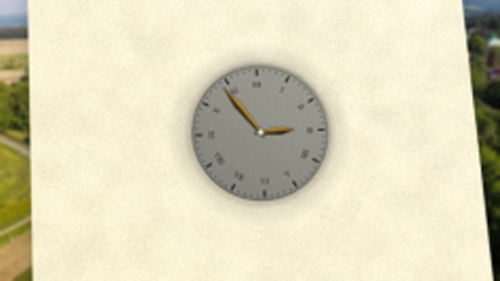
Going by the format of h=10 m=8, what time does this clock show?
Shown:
h=2 m=54
